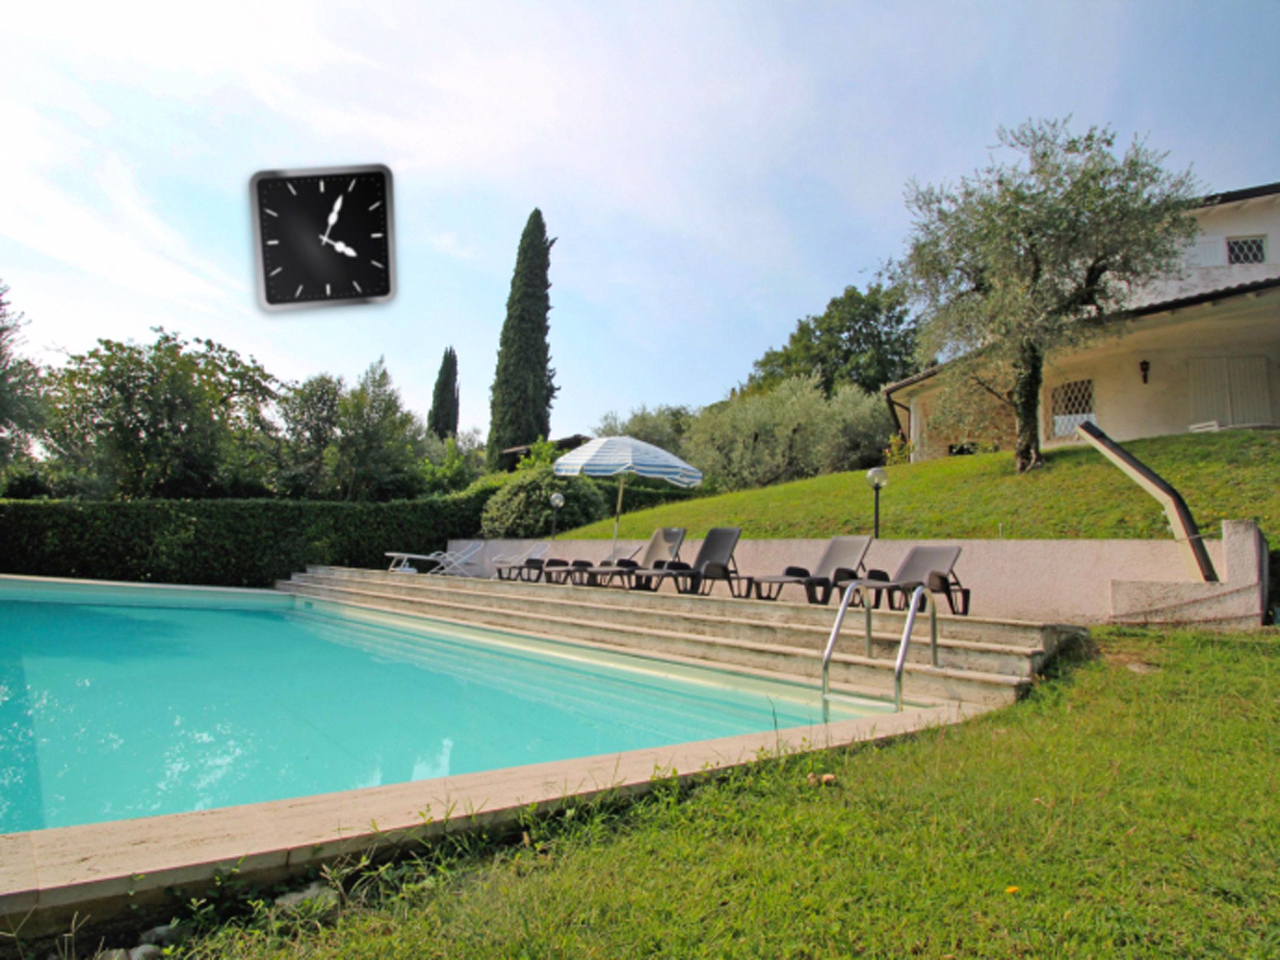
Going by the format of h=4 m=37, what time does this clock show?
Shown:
h=4 m=4
